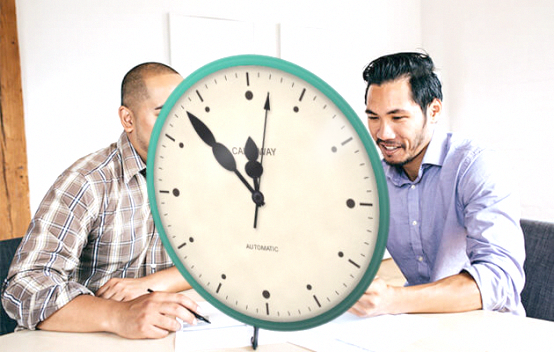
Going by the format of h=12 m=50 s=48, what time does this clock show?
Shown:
h=11 m=53 s=2
